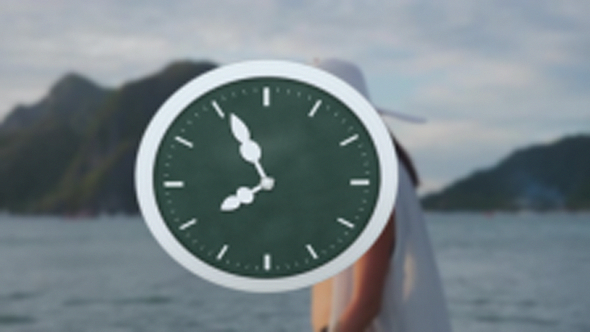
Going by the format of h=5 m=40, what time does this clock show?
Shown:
h=7 m=56
